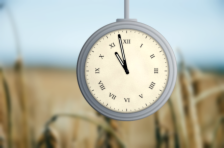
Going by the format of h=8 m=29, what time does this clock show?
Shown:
h=10 m=58
